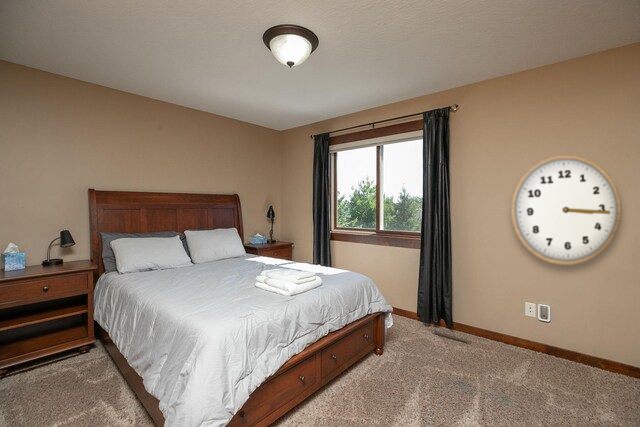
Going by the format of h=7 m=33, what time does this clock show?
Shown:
h=3 m=16
